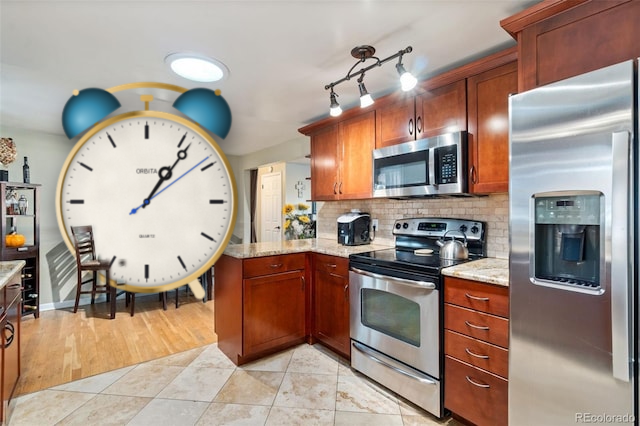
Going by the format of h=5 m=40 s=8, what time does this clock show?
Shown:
h=1 m=6 s=9
